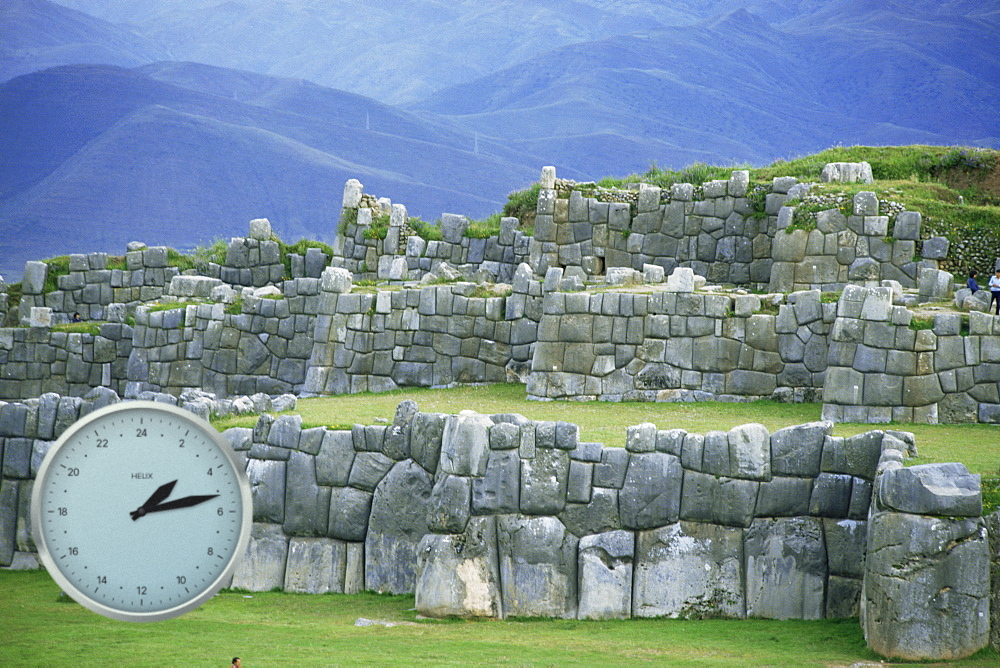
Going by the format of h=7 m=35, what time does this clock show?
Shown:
h=3 m=13
